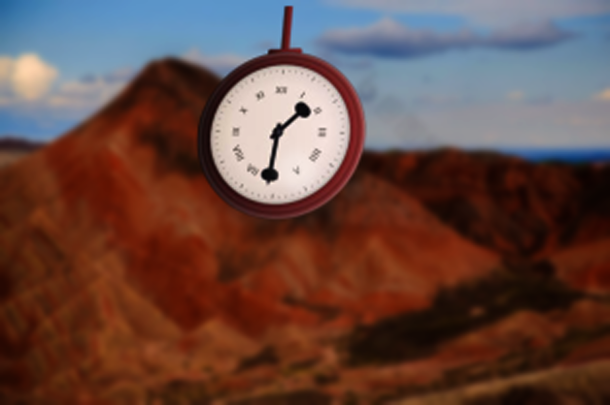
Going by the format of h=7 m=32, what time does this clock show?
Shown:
h=1 m=31
